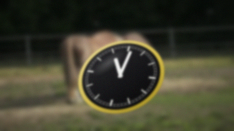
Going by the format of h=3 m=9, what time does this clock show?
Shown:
h=11 m=1
